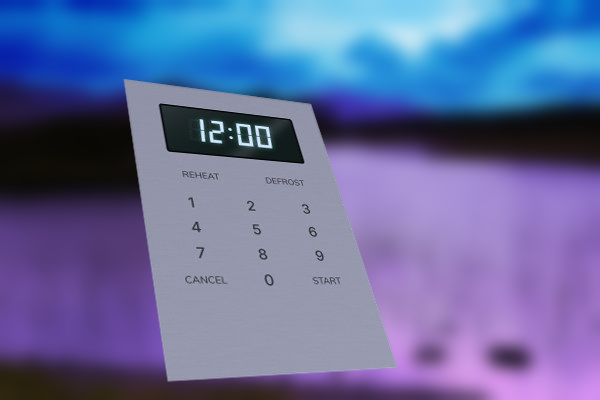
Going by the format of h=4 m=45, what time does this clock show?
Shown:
h=12 m=0
